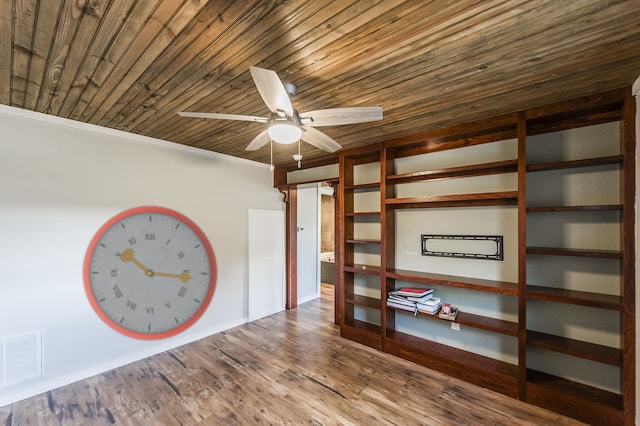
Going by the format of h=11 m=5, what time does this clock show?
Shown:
h=10 m=16
